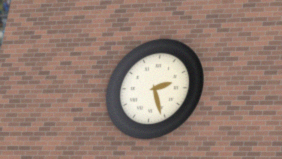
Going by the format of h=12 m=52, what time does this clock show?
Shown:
h=2 m=26
